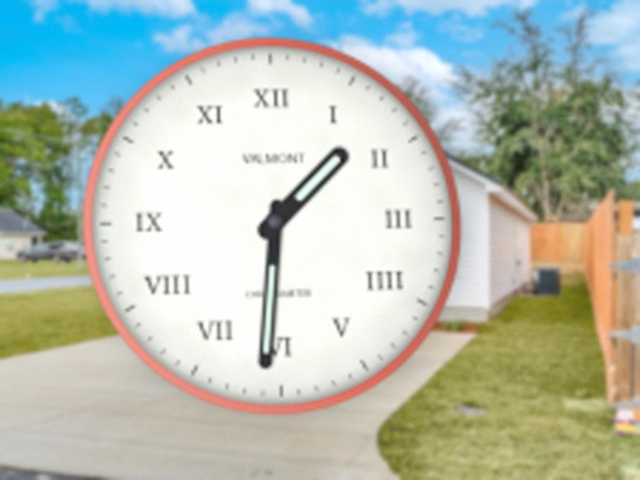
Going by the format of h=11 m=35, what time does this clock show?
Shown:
h=1 m=31
